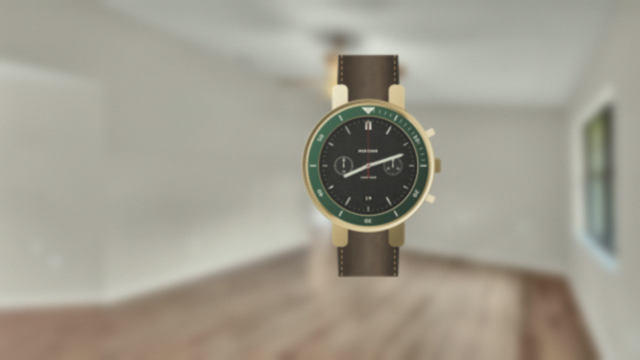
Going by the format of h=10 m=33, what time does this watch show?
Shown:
h=8 m=12
